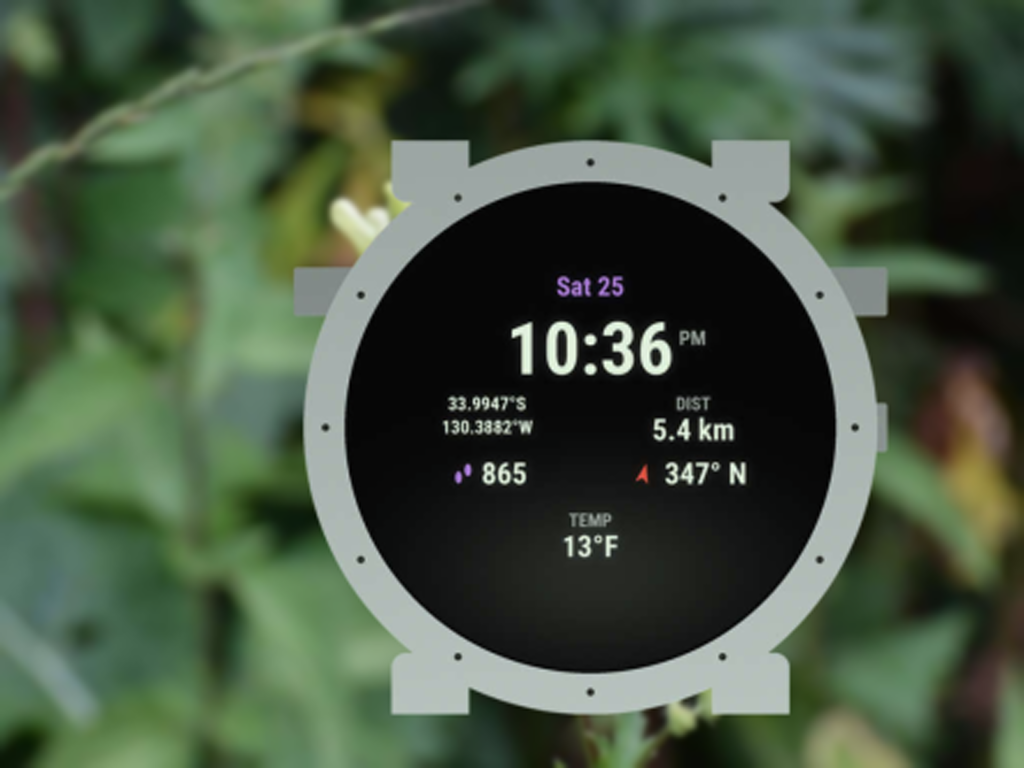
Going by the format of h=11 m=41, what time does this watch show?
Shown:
h=10 m=36
